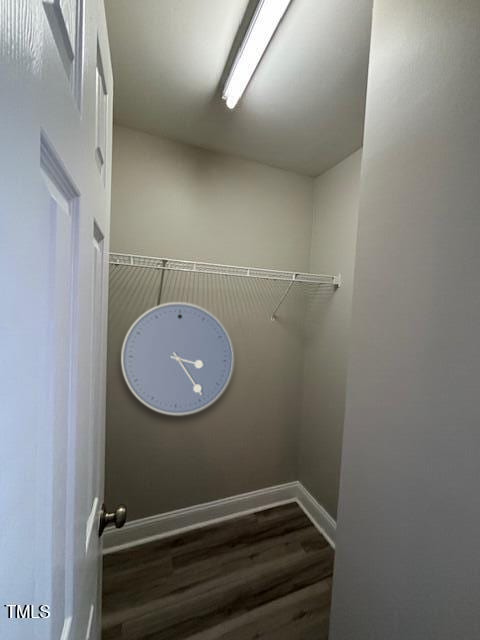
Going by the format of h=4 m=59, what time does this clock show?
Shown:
h=3 m=24
